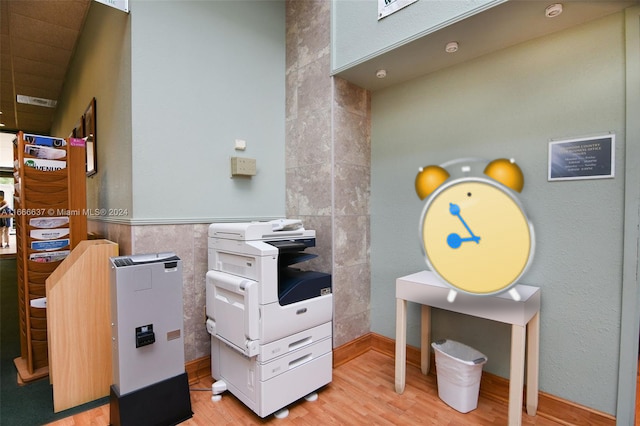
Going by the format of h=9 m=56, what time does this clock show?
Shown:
h=8 m=55
